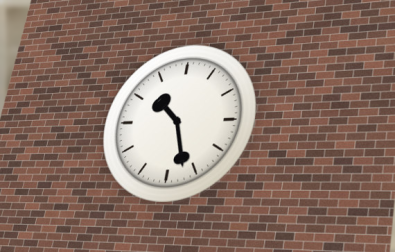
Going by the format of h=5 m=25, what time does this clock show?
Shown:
h=10 m=27
